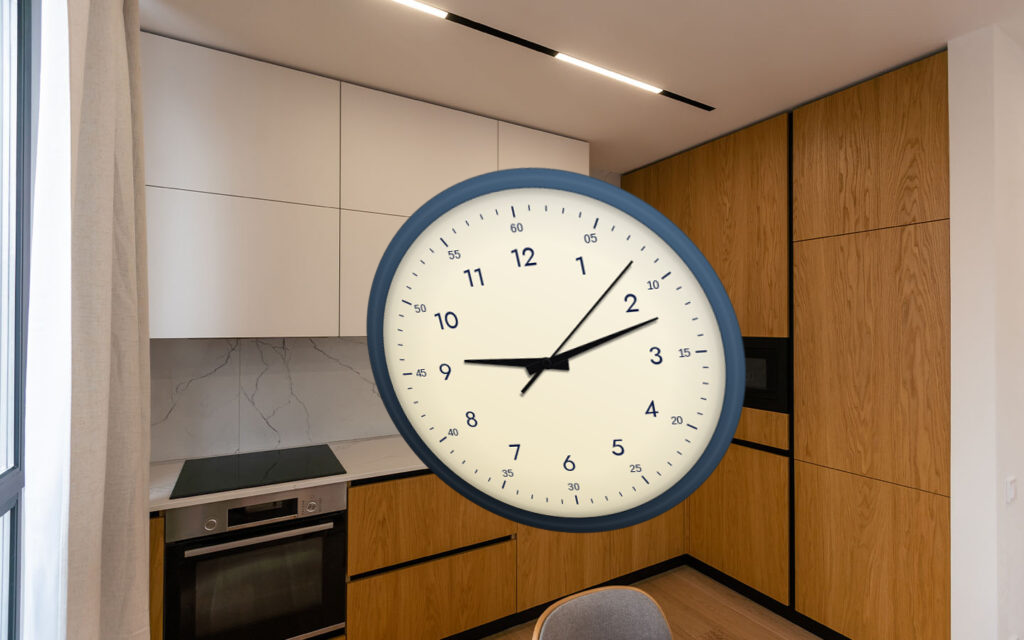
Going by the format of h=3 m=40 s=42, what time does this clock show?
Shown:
h=9 m=12 s=8
